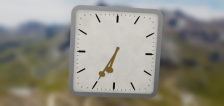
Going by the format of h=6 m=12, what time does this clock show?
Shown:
h=6 m=35
